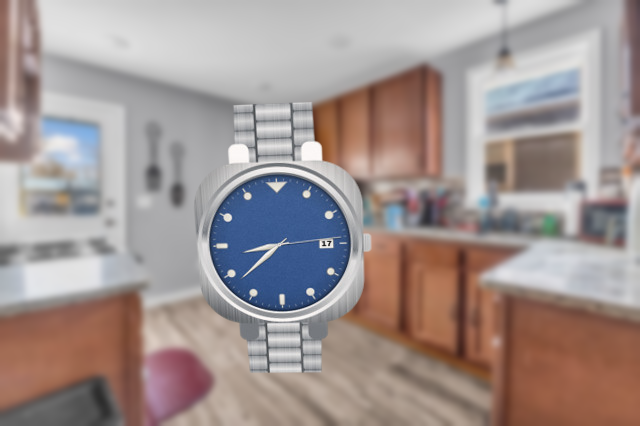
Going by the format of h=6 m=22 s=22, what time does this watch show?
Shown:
h=8 m=38 s=14
